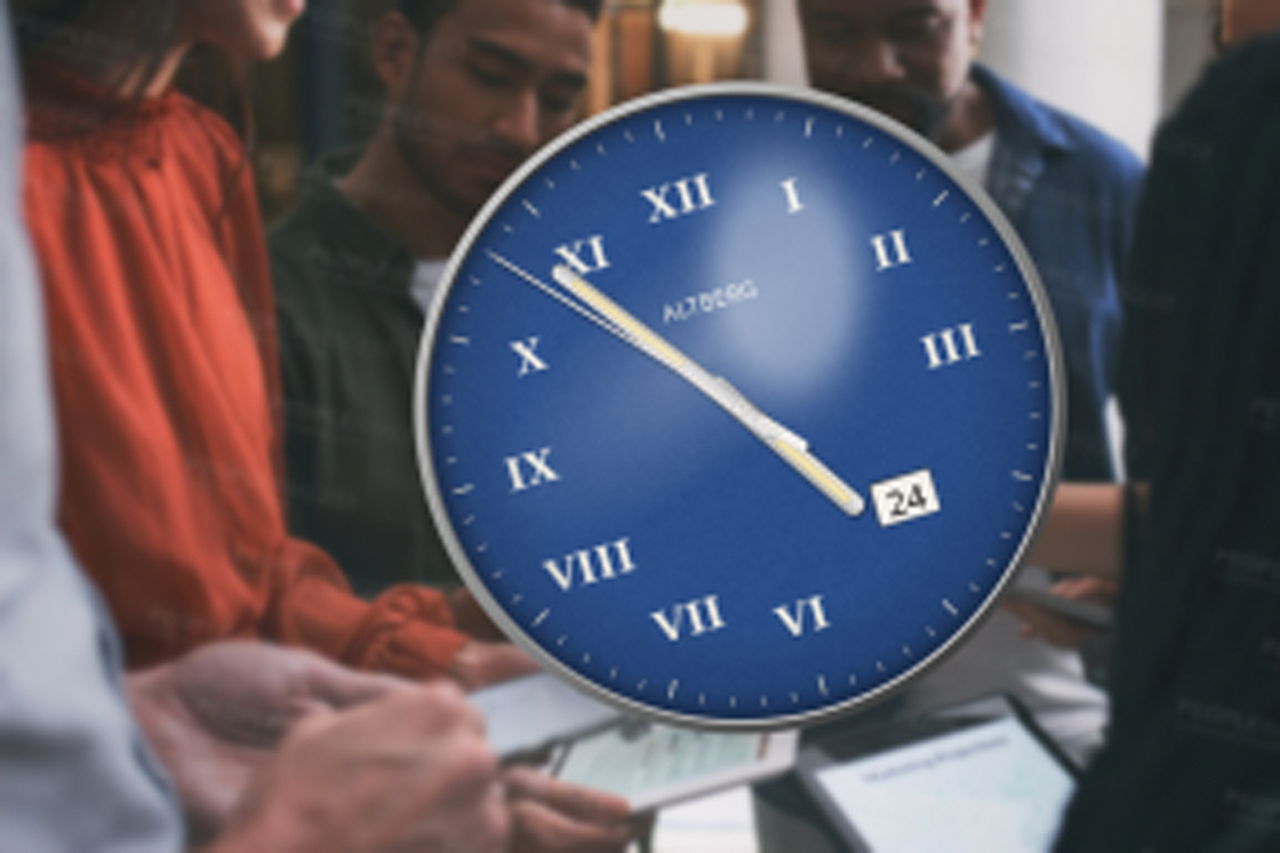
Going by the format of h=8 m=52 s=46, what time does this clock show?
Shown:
h=4 m=53 s=53
